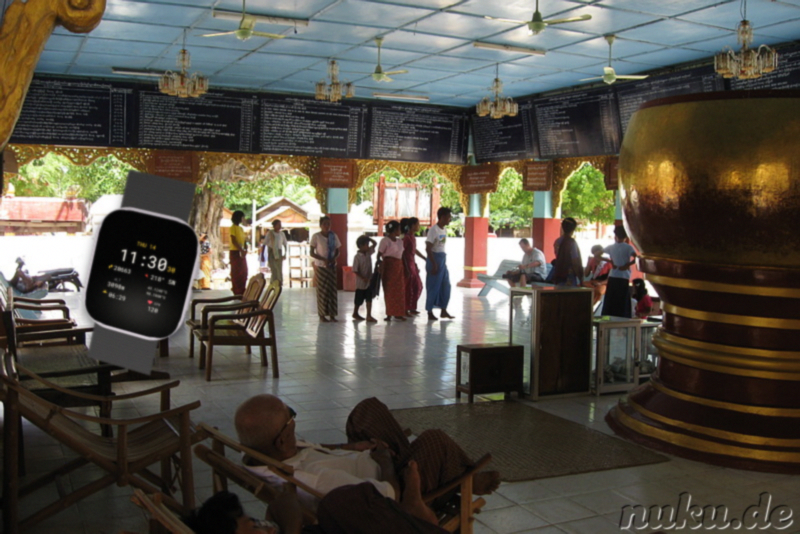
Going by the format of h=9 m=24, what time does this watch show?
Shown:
h=11 m=30
